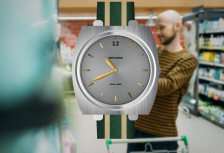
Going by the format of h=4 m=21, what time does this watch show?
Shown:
h=10 m=41
